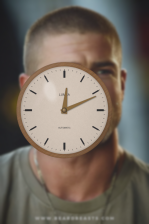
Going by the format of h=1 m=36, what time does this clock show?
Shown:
h=12 m=11
